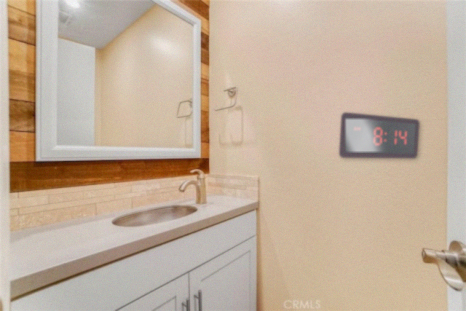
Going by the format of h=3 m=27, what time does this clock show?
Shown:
h=8 m=14
